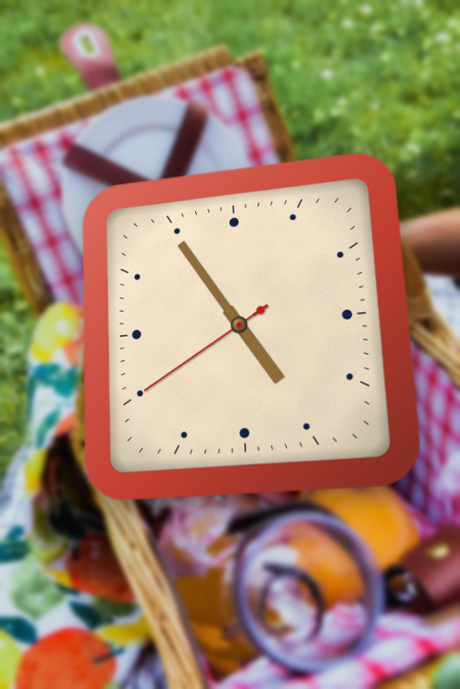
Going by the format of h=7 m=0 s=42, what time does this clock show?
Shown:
h=4 m=54 s=40
